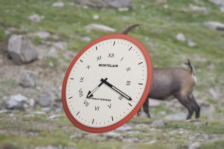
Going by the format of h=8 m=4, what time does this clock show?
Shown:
h=7 m=19
